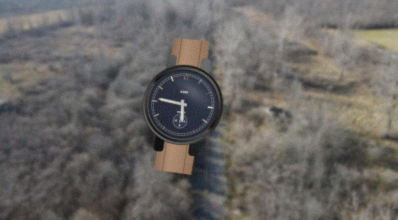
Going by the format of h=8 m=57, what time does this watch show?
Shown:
h=5 m=46
